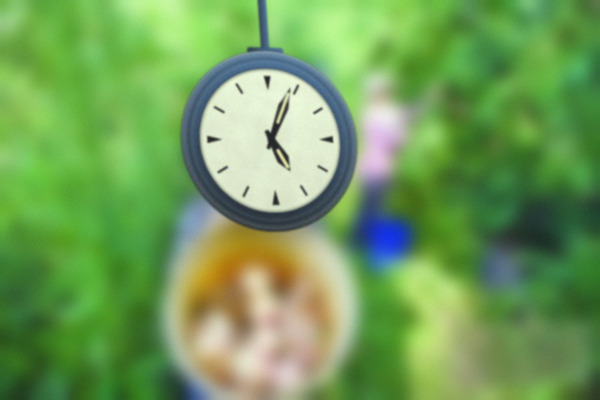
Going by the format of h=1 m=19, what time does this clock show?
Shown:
h=5 m=4
